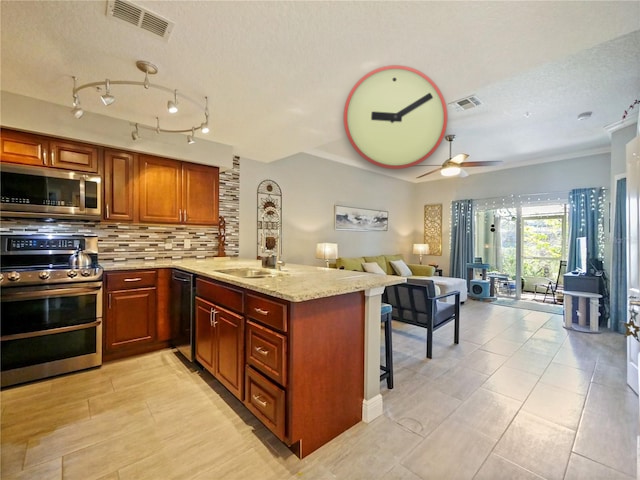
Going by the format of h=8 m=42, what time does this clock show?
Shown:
h=9 m=10
